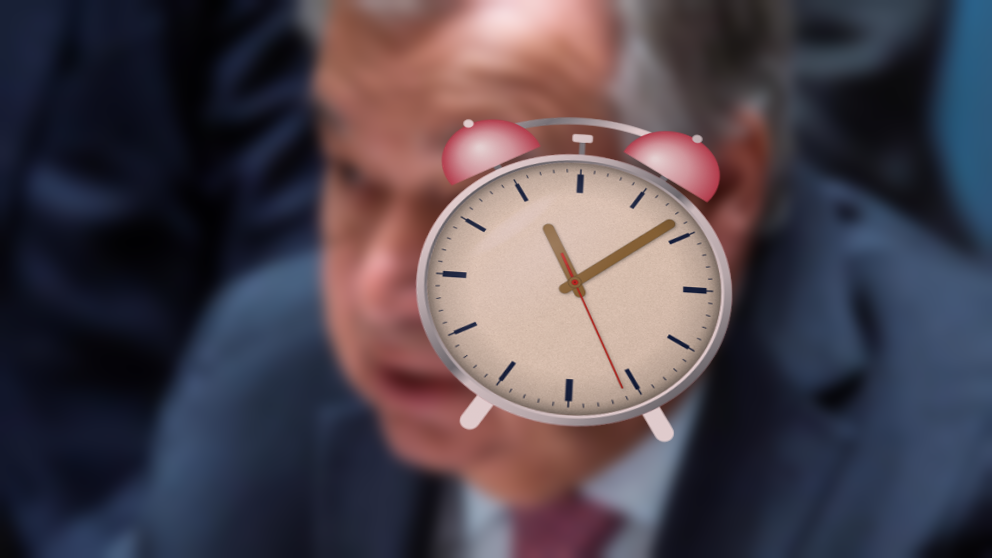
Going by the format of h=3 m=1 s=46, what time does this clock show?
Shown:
h=11 m=8 s=26
